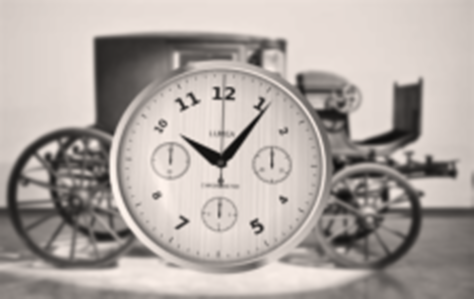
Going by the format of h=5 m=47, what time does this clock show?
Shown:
h=10 m=6
